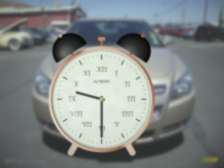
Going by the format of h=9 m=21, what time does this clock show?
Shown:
h=9 m=30
